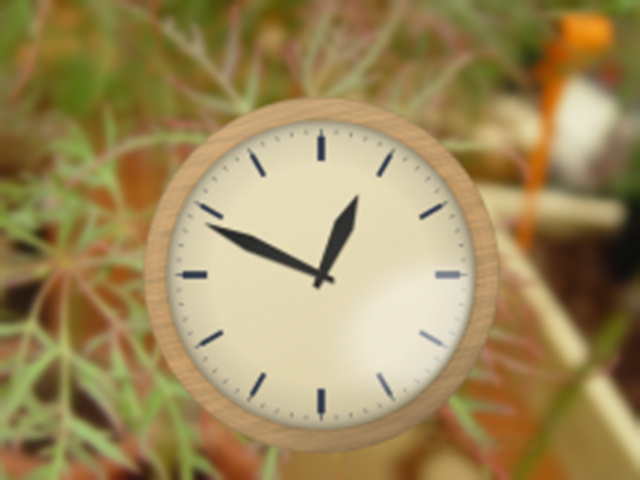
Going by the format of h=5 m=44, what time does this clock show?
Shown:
h=12 m=49
